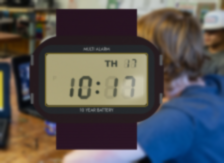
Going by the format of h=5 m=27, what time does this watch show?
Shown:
h=10 m=17
